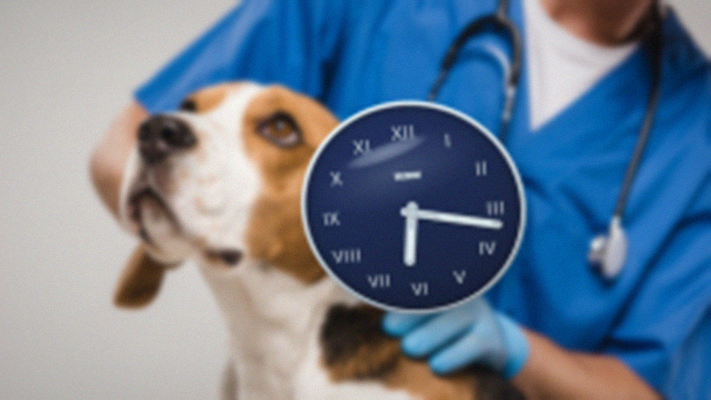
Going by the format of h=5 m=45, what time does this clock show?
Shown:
h=6 m=17
